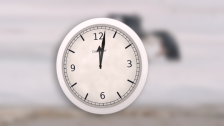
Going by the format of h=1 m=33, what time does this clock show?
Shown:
h=12 m=2
